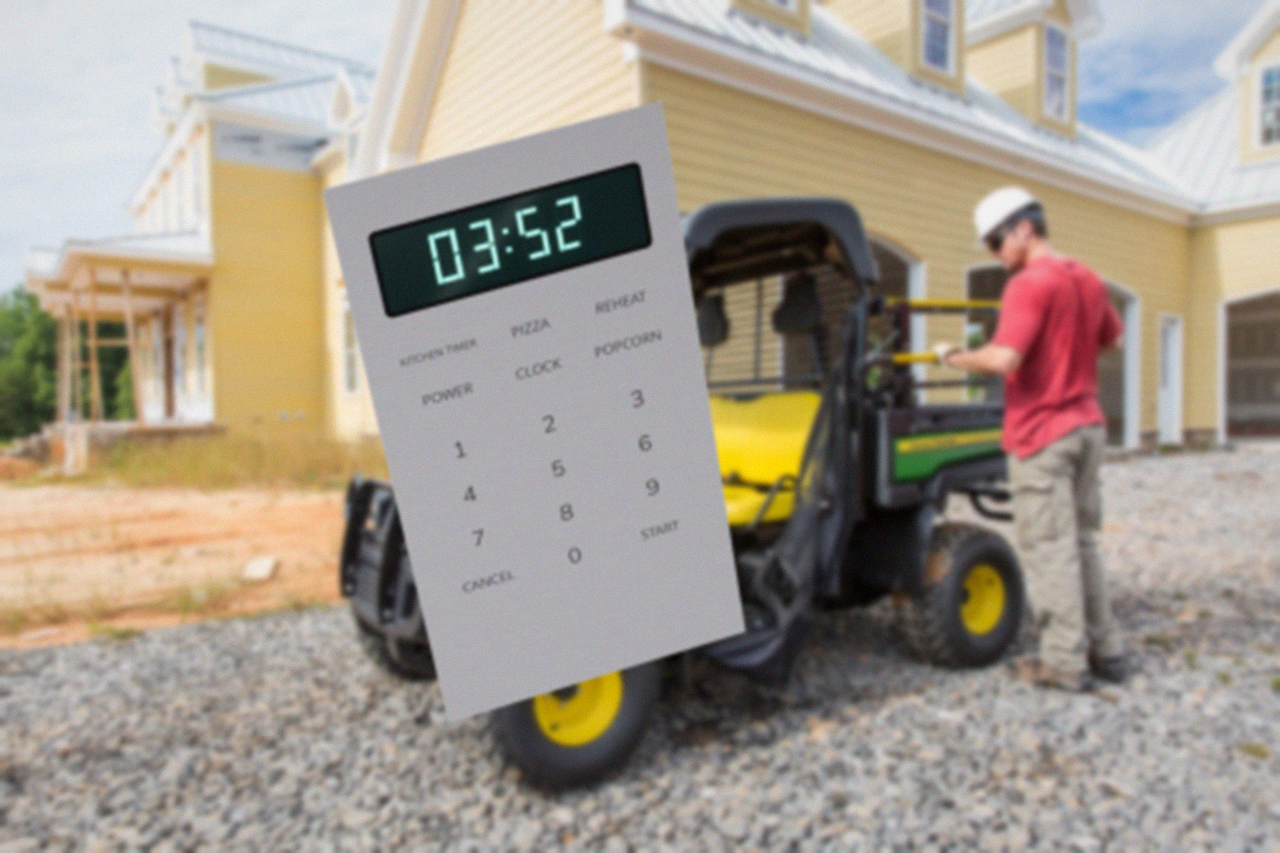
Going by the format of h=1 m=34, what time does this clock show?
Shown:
h=3 m=52
